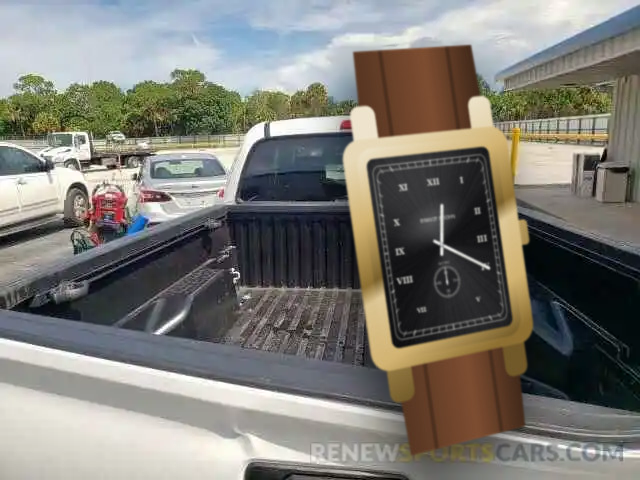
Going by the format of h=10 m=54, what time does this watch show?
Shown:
h=12 m=20
